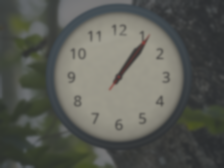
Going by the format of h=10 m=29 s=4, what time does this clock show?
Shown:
h=1 m=6 s=6
